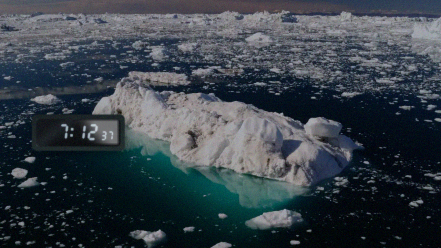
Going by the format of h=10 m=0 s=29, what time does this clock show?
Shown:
h=7 m=12 s=37
